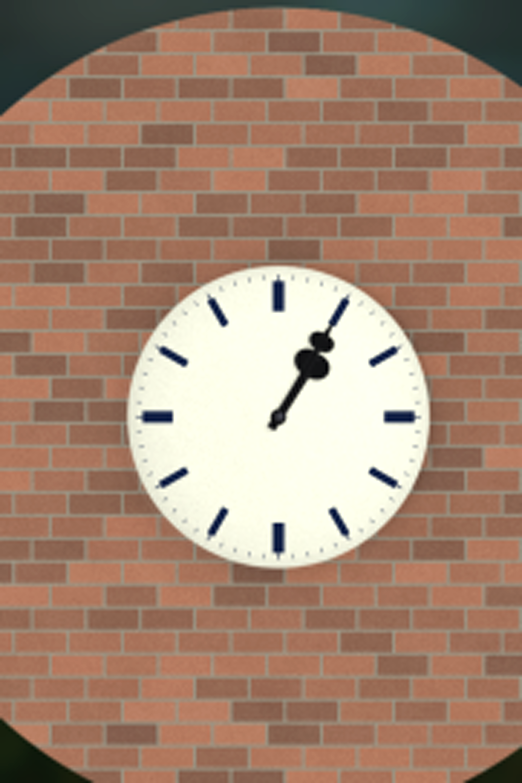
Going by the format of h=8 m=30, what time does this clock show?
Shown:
h=1 m=5
